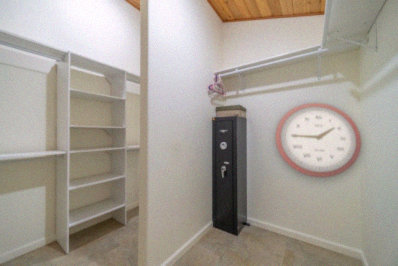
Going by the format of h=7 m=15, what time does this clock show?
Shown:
h=1 m=45
